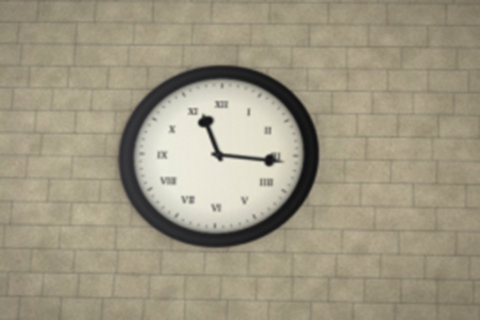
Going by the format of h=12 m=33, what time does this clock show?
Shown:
h=11 m=16
